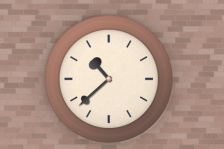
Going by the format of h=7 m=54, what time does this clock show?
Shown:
h=10 m=38
